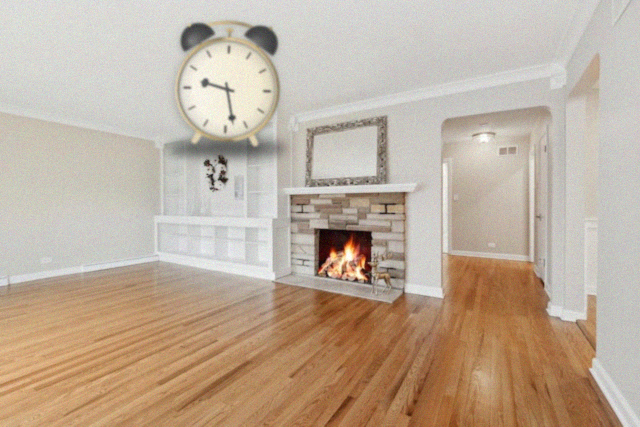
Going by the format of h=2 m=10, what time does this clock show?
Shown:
h=9 m=28
